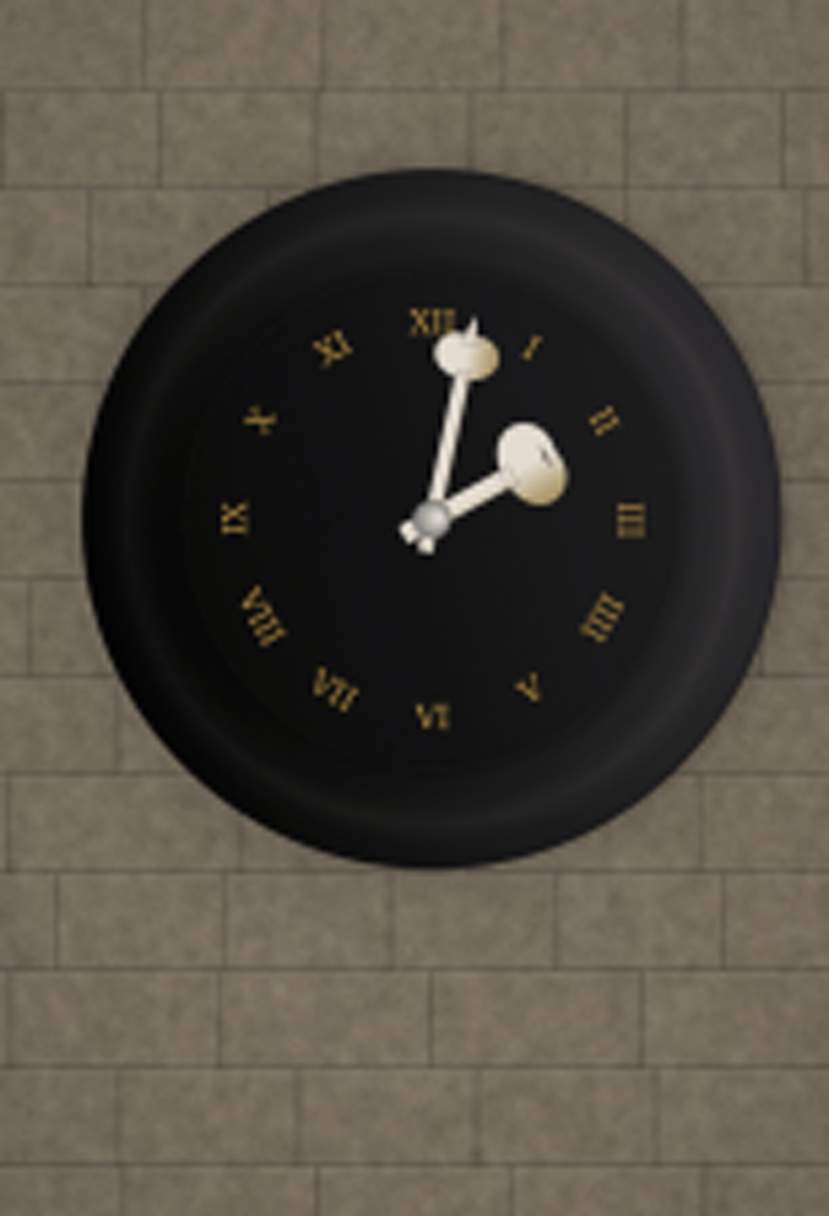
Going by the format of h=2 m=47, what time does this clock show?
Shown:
h=2 m=2
